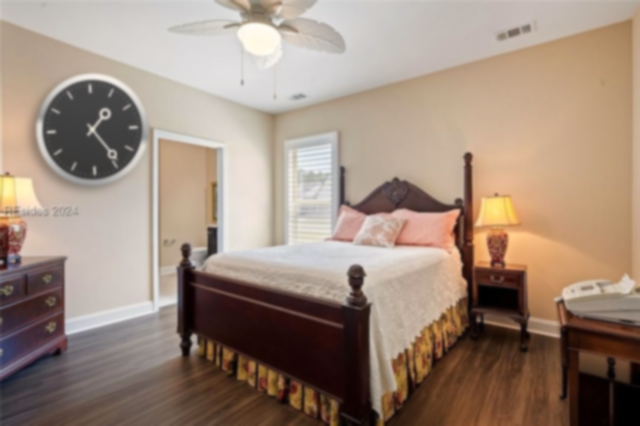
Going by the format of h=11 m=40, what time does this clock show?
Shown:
h=1 m=24
